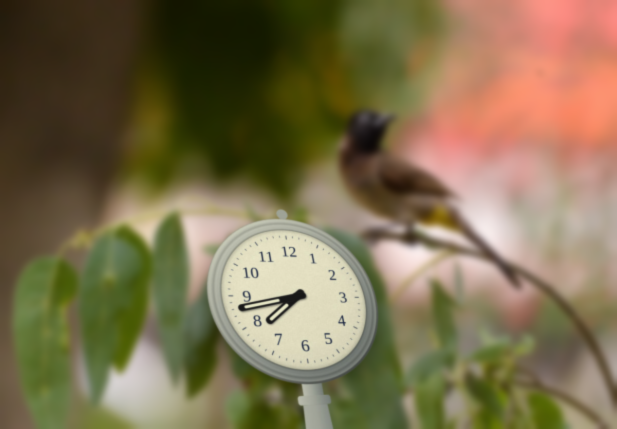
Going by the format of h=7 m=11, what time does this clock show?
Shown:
h=7 m=43
